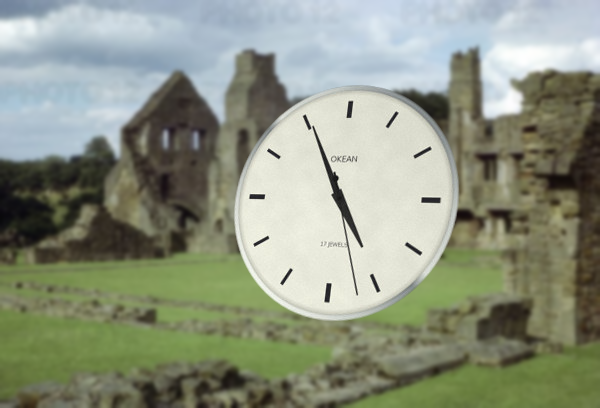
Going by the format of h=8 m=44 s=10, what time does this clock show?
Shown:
h=4 m=55 s=27
